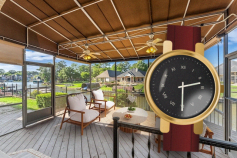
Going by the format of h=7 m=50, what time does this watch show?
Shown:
h=2 m=30
